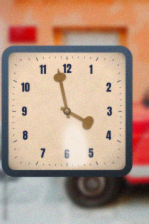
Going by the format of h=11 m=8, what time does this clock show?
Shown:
h=3 m=58
